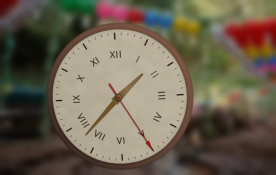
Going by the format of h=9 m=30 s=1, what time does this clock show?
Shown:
h=1 m=37 s=25
